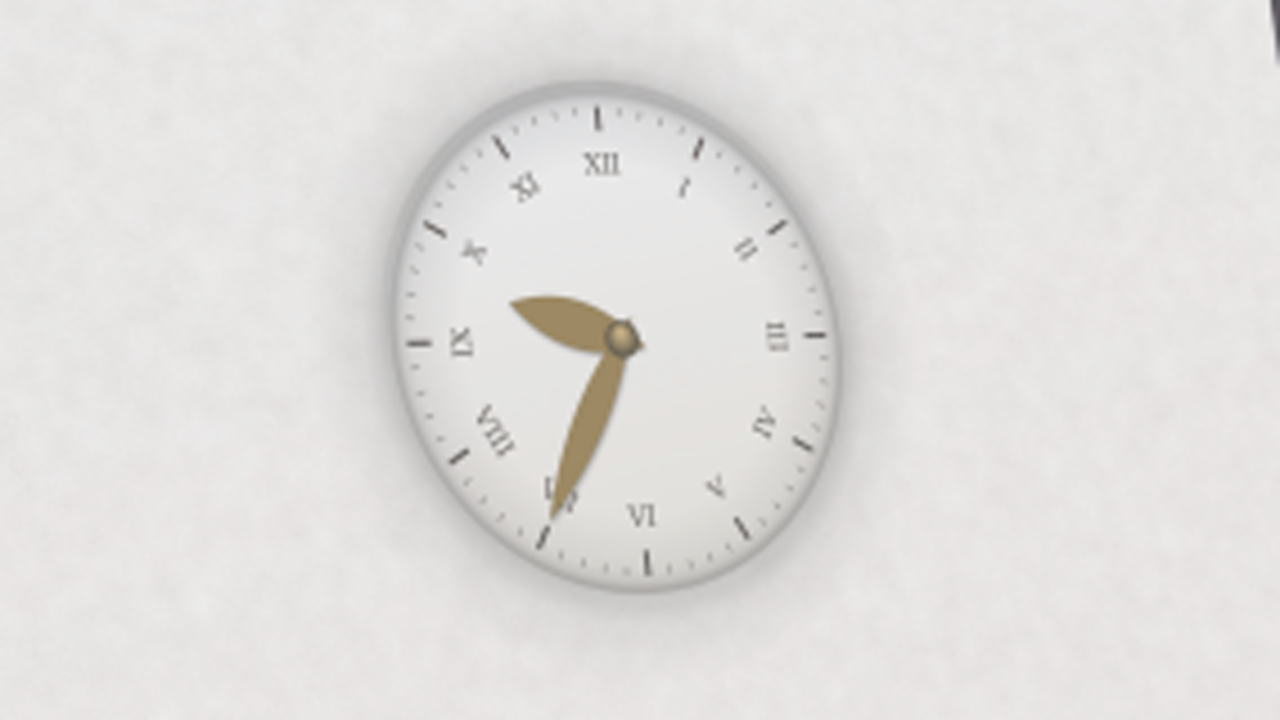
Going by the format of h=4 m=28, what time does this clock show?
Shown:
h=9 m=35
